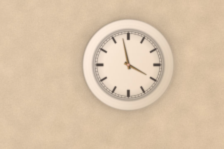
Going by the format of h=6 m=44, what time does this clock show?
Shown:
h=3 m=58
